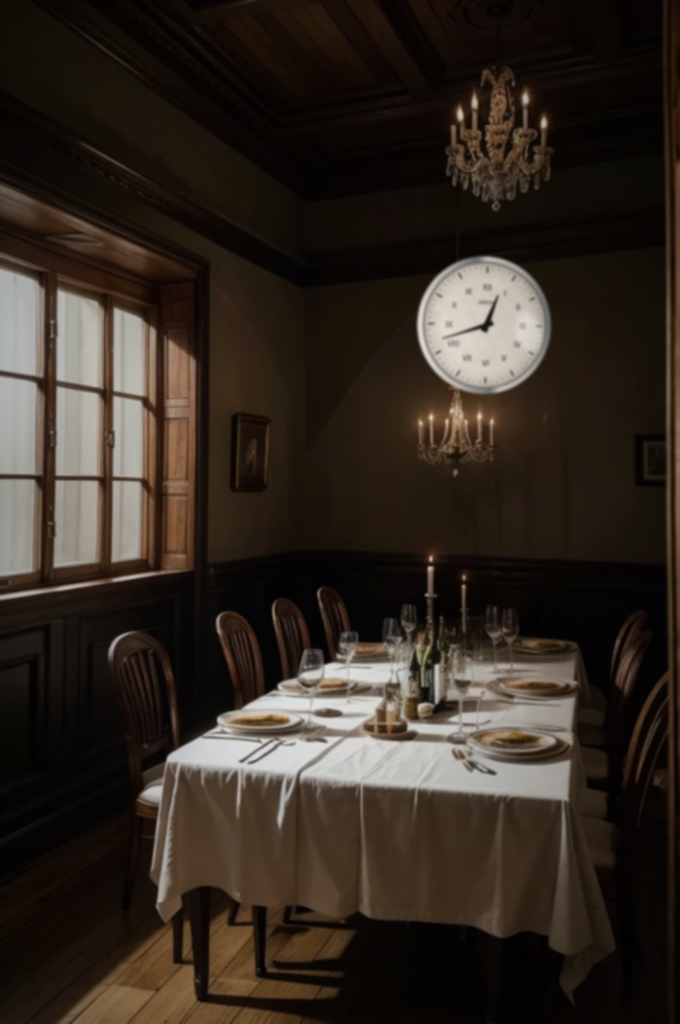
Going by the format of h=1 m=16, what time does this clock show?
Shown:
h=12 m=42
